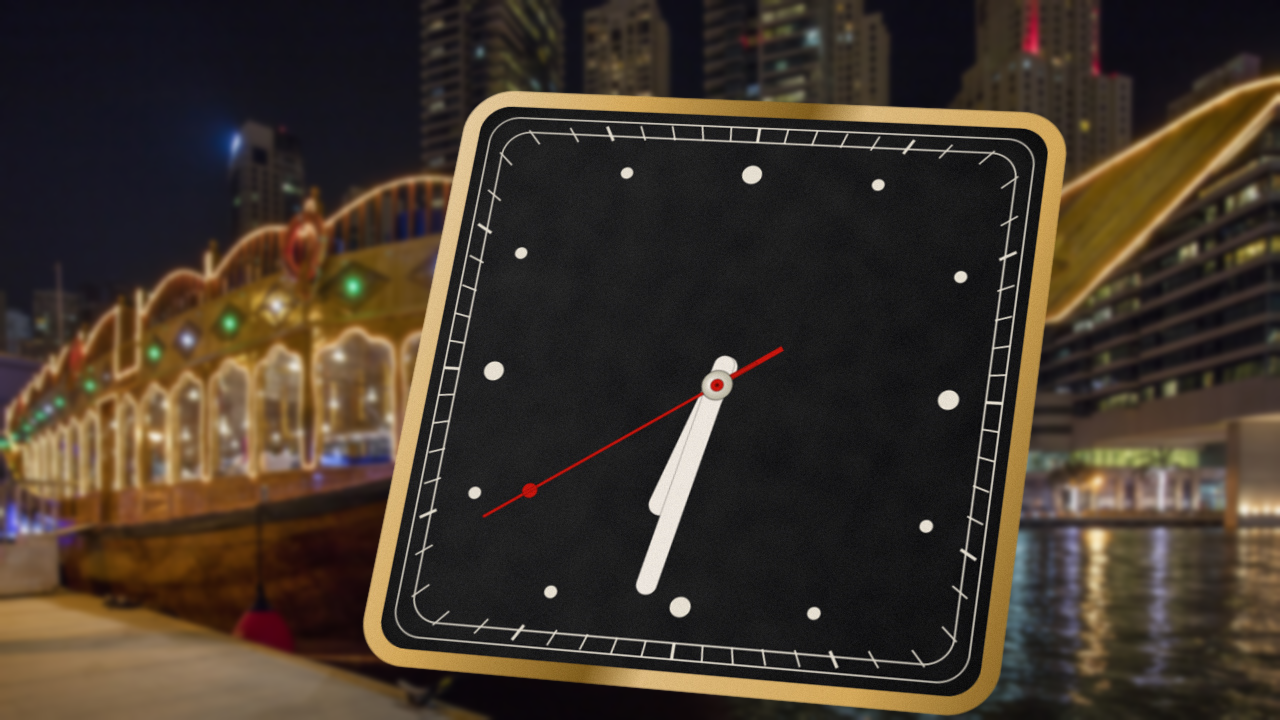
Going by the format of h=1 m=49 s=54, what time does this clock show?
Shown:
h=6 m=31 s=39
